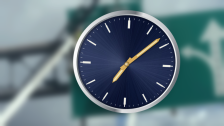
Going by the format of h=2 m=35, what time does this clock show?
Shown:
h=7 m=8
